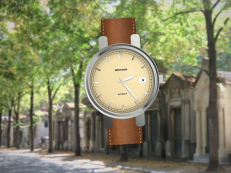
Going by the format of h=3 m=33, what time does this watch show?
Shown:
h=2 m=24
